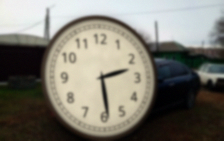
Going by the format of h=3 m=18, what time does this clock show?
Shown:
h=2 m=29
